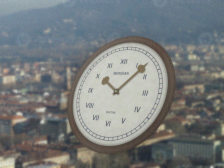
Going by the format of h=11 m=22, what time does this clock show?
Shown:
h=10 m=7
